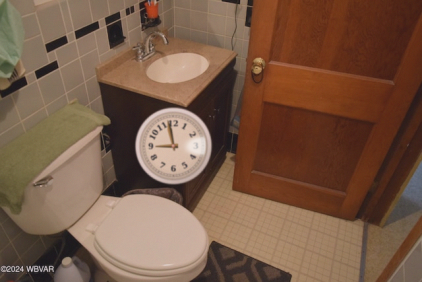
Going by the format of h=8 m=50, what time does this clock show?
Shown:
h=8 m=58
